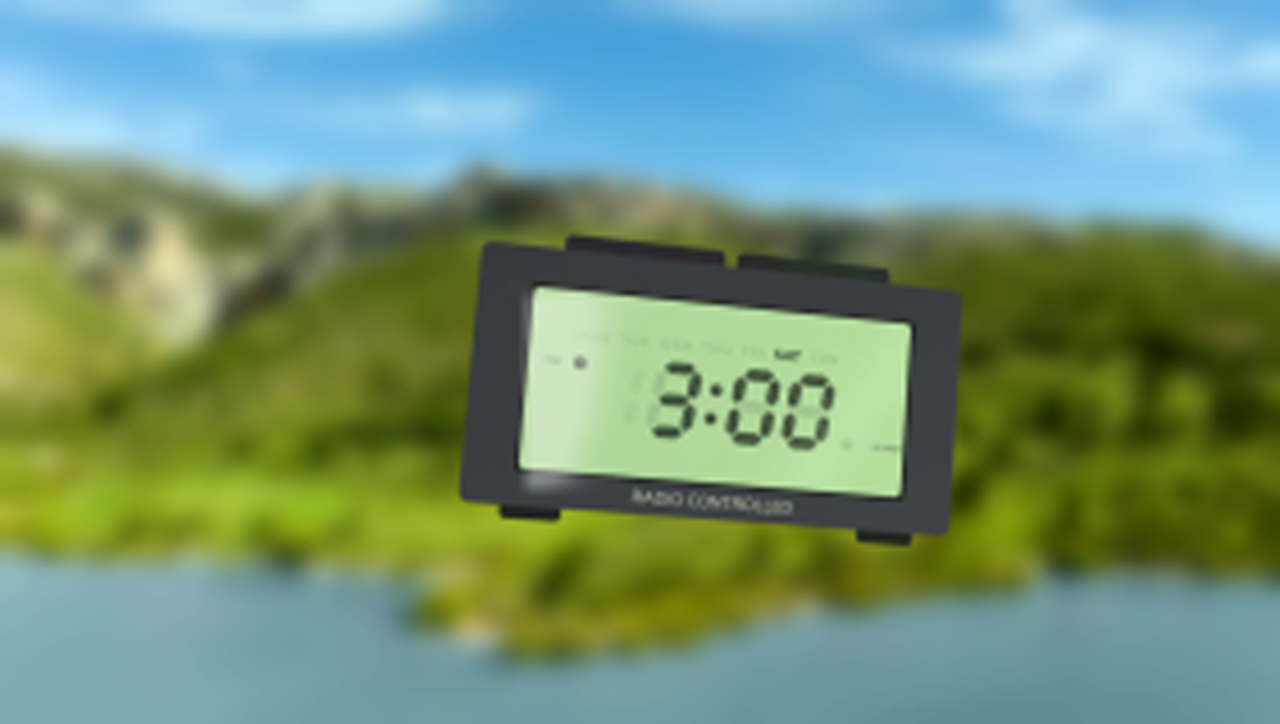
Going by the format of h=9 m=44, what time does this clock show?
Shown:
h=3 m=0
